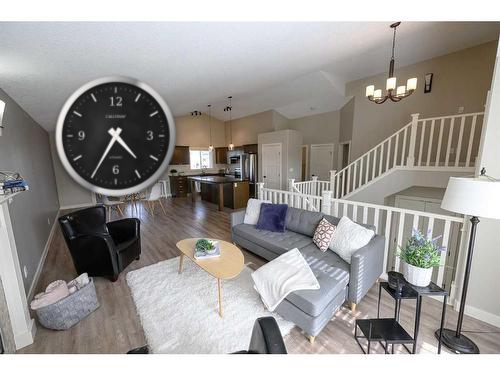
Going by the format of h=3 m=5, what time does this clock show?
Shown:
h=4 m=35
